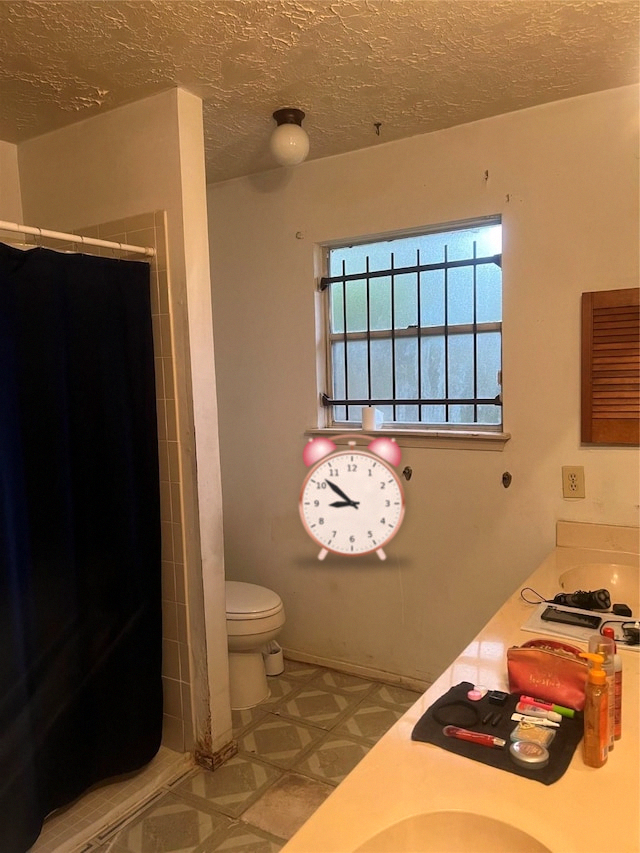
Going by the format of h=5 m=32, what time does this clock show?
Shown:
h=8 m=52
